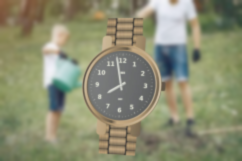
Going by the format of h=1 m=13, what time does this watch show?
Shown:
h=7 m=58
